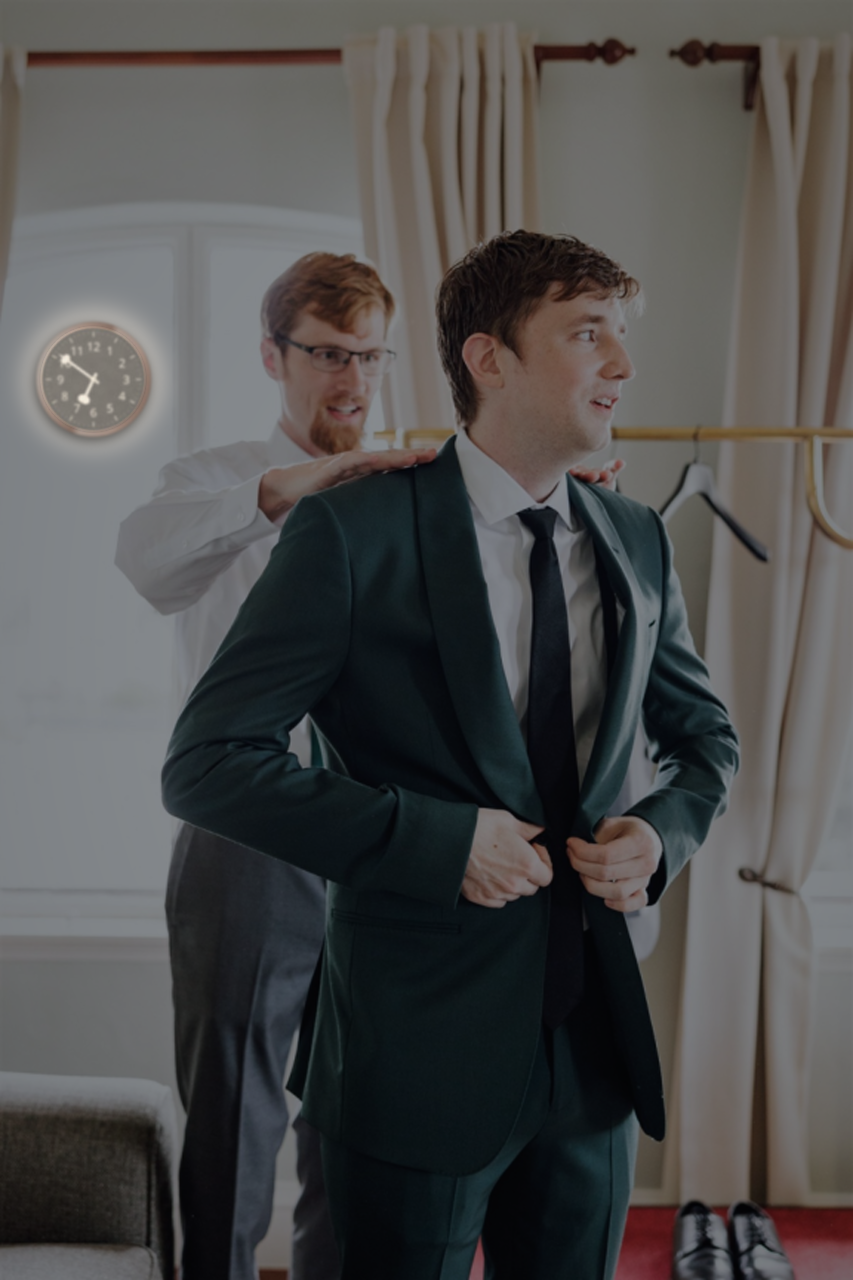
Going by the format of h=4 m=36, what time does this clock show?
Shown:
h=6 m=51
